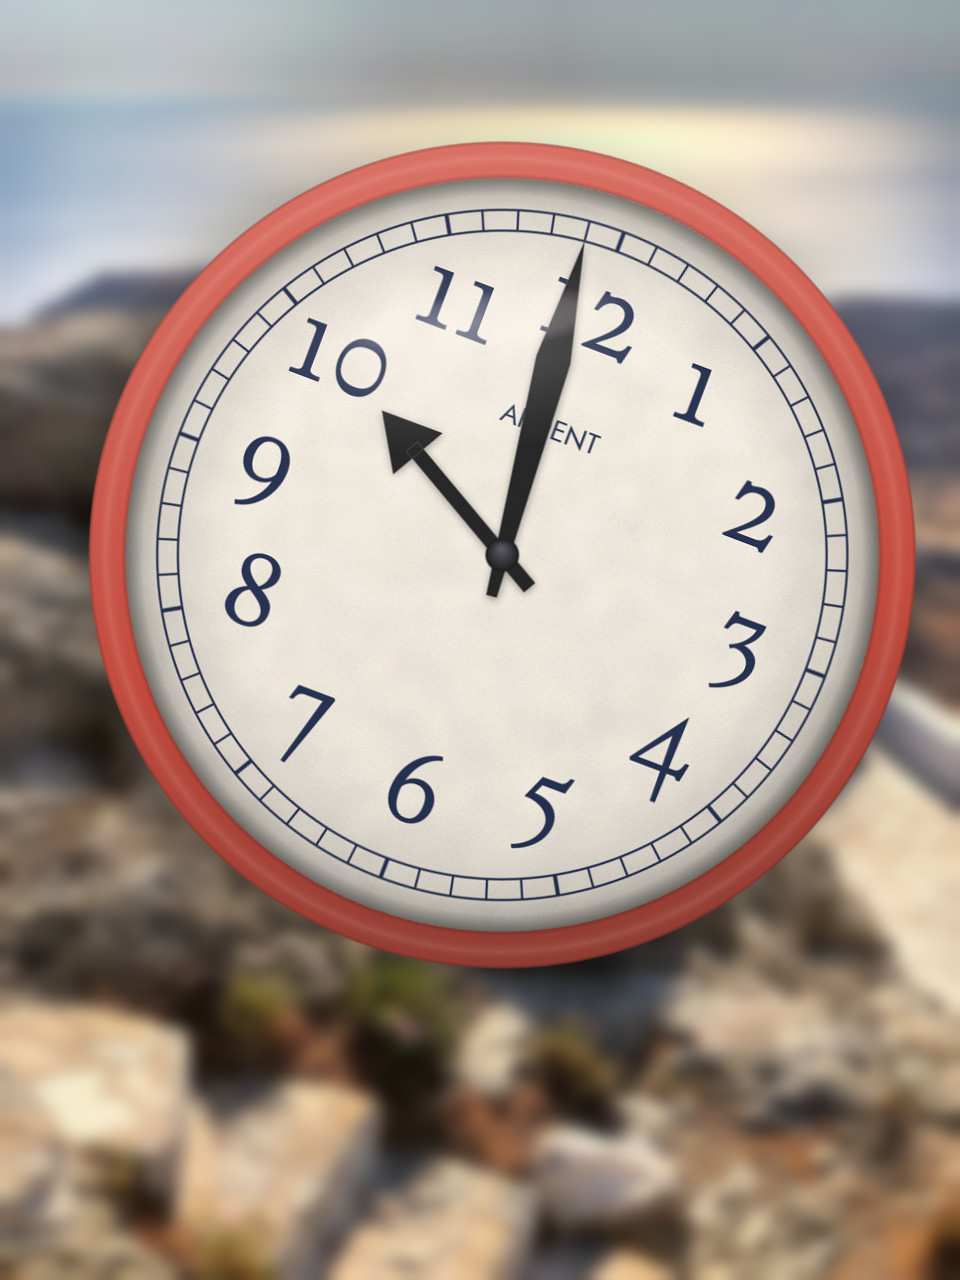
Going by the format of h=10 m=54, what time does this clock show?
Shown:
h=9 m=59
